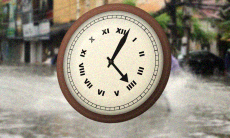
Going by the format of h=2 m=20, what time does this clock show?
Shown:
h=4 m=2
